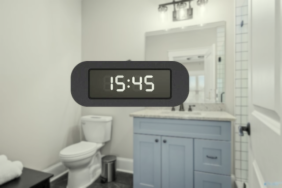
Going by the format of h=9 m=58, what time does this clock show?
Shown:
h=15 m=45
